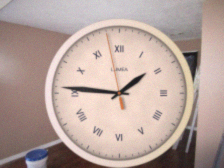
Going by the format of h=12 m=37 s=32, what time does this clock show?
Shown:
h=1 m=45 s=58
